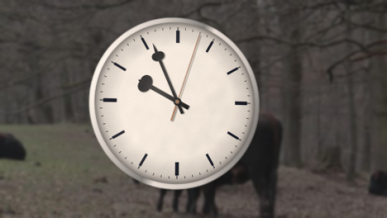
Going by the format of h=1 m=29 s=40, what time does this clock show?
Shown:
h=9 m=56 s=3
